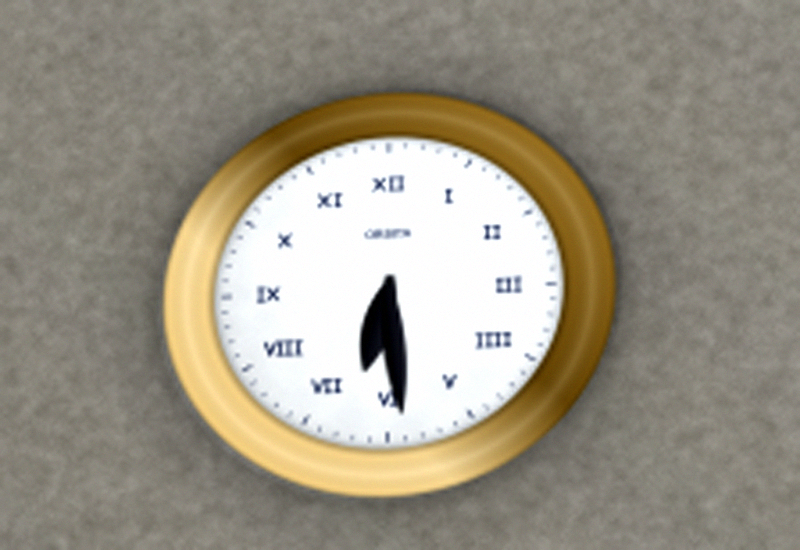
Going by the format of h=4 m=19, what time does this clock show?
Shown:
h=6 m=29
